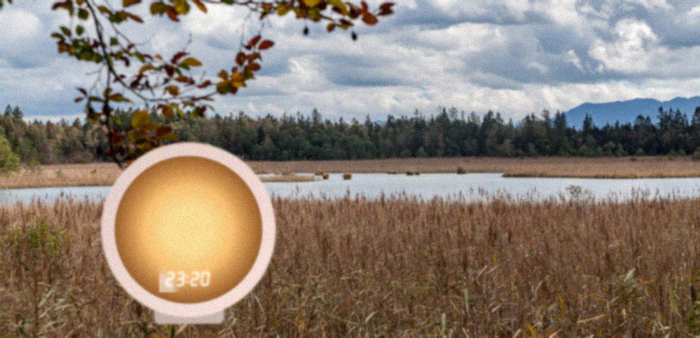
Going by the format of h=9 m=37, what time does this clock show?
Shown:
h=23 m=20
